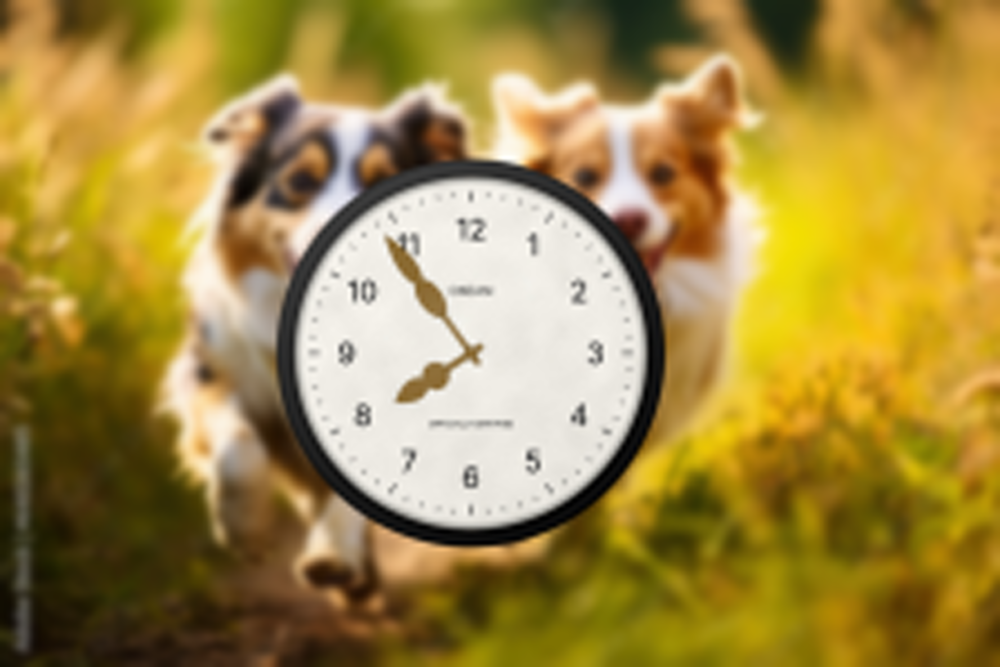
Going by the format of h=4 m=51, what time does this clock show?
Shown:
h=7 m=54
